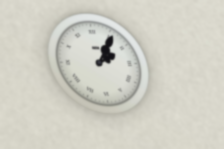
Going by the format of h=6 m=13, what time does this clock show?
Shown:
h=2 m=6
